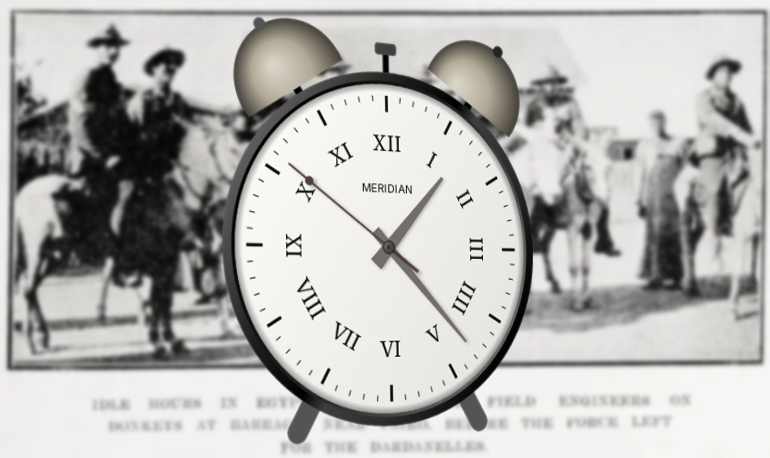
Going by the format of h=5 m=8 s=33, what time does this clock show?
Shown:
h=1 m=22 s=51
